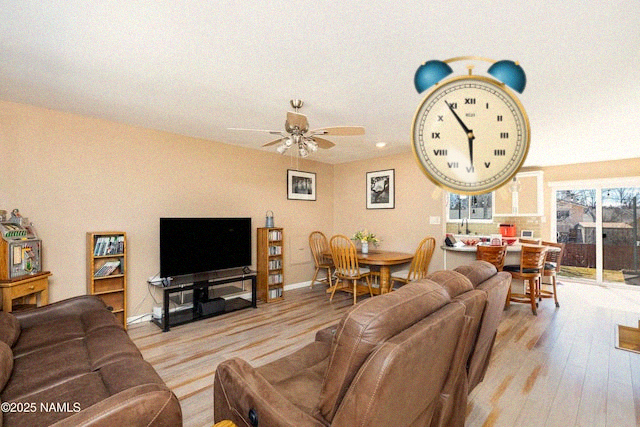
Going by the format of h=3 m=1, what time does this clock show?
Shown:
h=5 m=54
